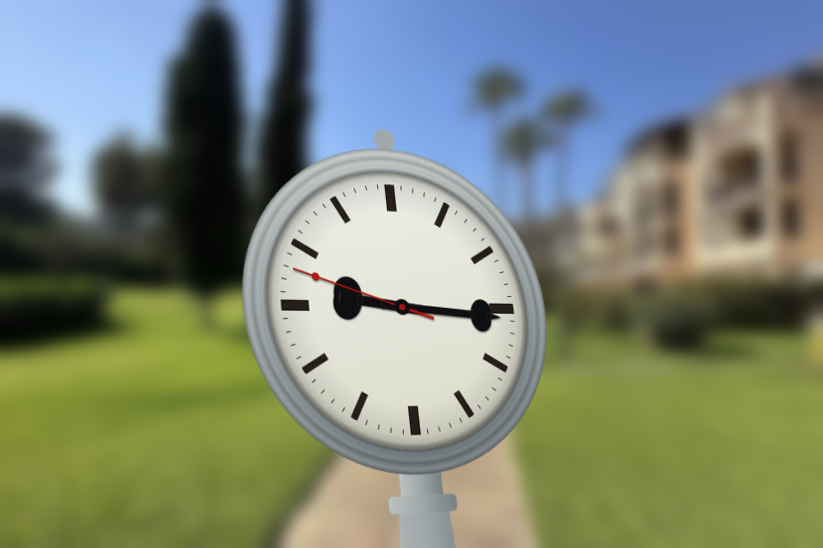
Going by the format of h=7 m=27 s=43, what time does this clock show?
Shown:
h=9 m=15 s=48
